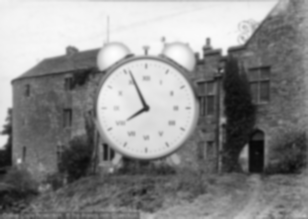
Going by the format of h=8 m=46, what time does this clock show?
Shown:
h=7 m=56
